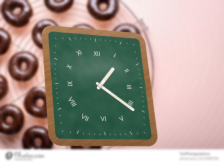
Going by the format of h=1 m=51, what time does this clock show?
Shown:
h=1 m=21
